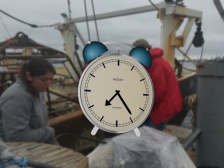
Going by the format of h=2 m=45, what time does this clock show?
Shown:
h=7 m=24
